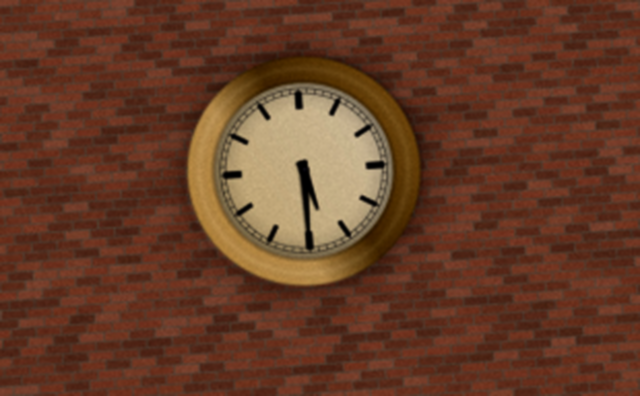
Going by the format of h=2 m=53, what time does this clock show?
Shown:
h=5 m=30
